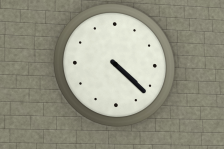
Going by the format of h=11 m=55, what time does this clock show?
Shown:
h=4 m=22
